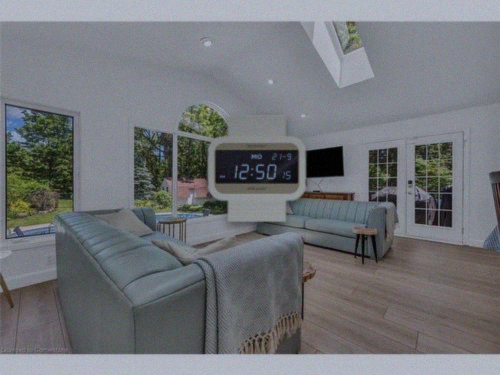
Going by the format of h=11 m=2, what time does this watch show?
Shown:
h=12 m=50
